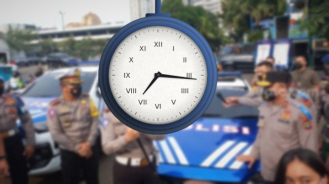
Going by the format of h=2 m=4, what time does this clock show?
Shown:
h=7 m=16
